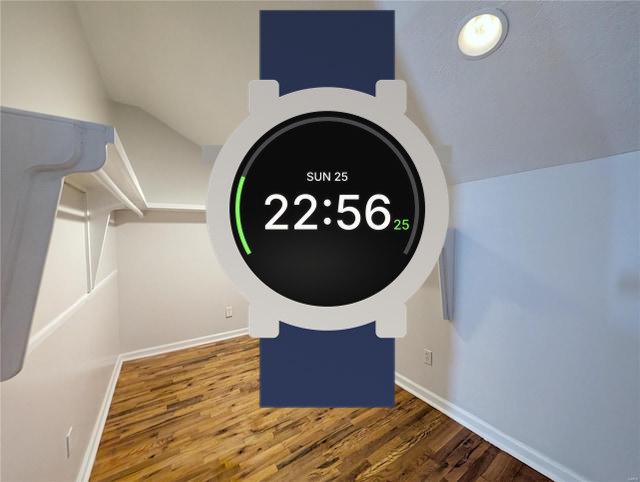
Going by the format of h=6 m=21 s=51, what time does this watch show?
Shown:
h=22 m=56 s=25
